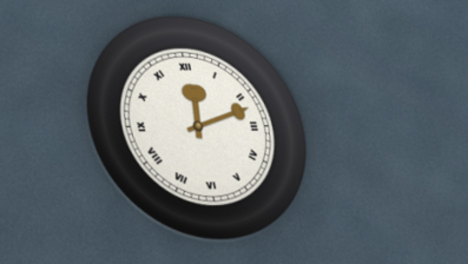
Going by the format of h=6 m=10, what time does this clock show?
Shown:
h=12 m=12
